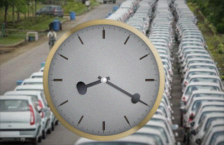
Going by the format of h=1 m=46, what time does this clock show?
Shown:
h=8 m=20
